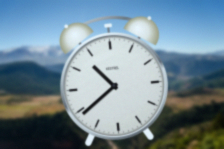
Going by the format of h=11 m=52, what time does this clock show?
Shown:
h=10 m=39
